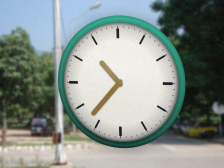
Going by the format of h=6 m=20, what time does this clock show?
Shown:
h=10 m=37
